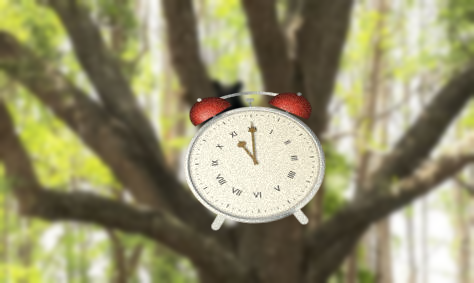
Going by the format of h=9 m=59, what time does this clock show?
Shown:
h=11 m=0
